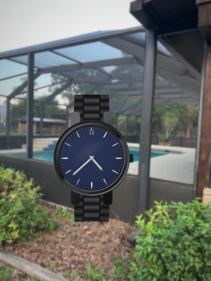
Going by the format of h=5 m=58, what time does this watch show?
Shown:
h=4 m=38
